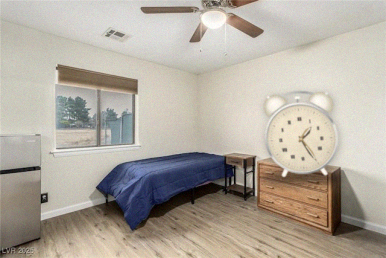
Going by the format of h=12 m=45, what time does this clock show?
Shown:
h=1 m=25
